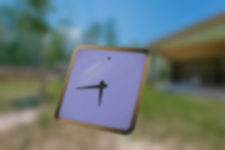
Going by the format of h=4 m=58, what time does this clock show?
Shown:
h=5 m=43
